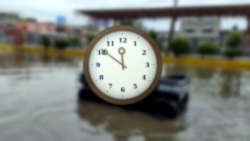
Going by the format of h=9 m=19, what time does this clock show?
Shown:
h=11 m=51
